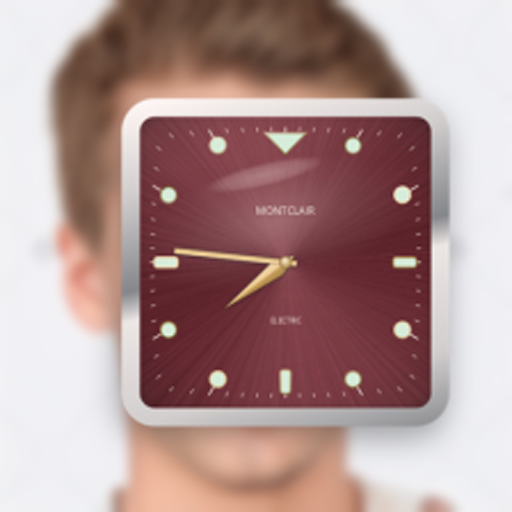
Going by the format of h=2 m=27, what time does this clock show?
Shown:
h=7 m=46
